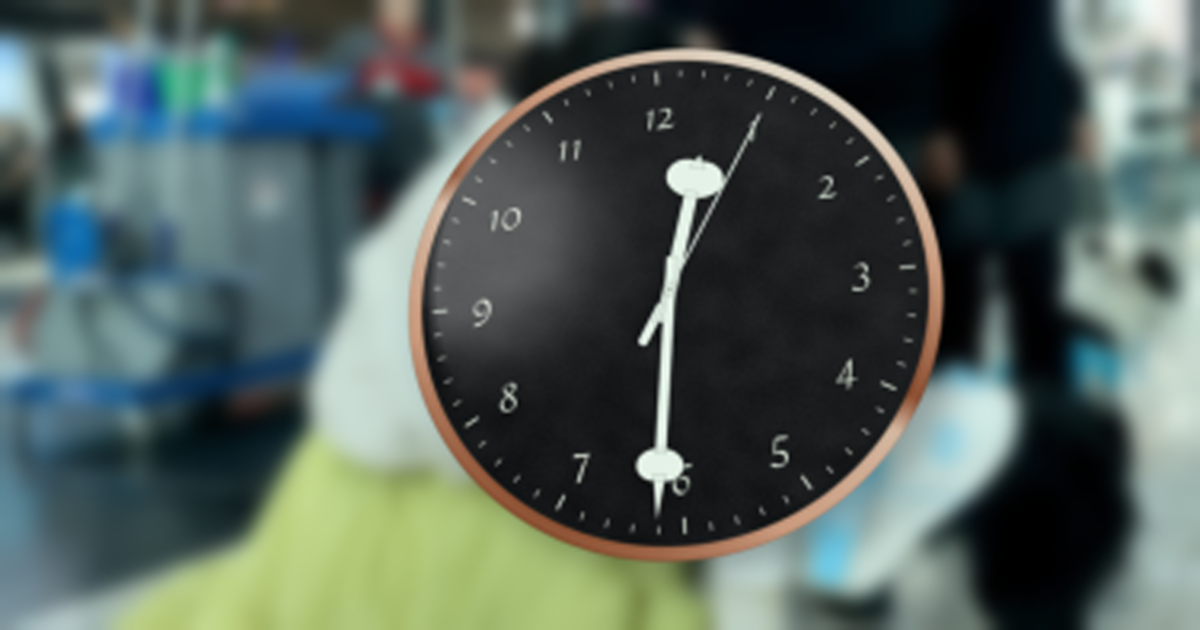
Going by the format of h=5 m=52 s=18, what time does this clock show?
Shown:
h=12 m=31 s=5
